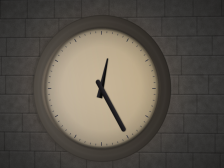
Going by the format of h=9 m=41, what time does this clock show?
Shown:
h=12 m=25
